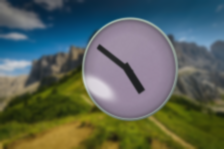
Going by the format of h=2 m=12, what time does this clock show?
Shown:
h=4 m=51
